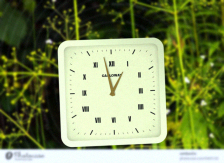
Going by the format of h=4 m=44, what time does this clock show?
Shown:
h=12 m=58
